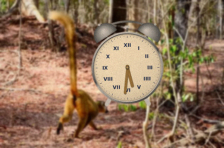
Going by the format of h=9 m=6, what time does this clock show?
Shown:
h=5 m=31
